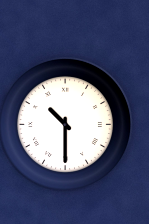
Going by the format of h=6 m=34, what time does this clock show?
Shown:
h=10 m=30
